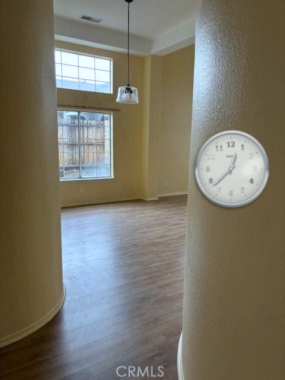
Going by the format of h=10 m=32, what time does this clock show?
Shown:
h=12 m=38
